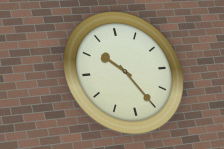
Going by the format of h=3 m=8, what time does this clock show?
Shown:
h=10 m=25
